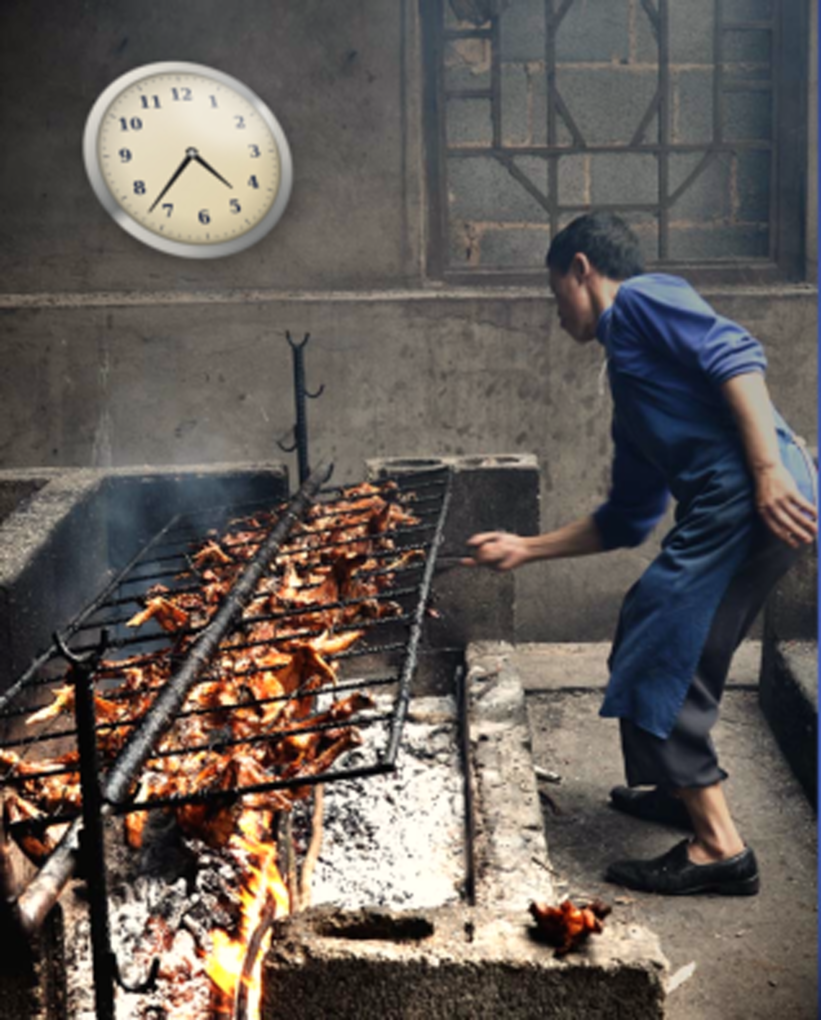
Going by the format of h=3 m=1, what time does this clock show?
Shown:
h=4 m=37
